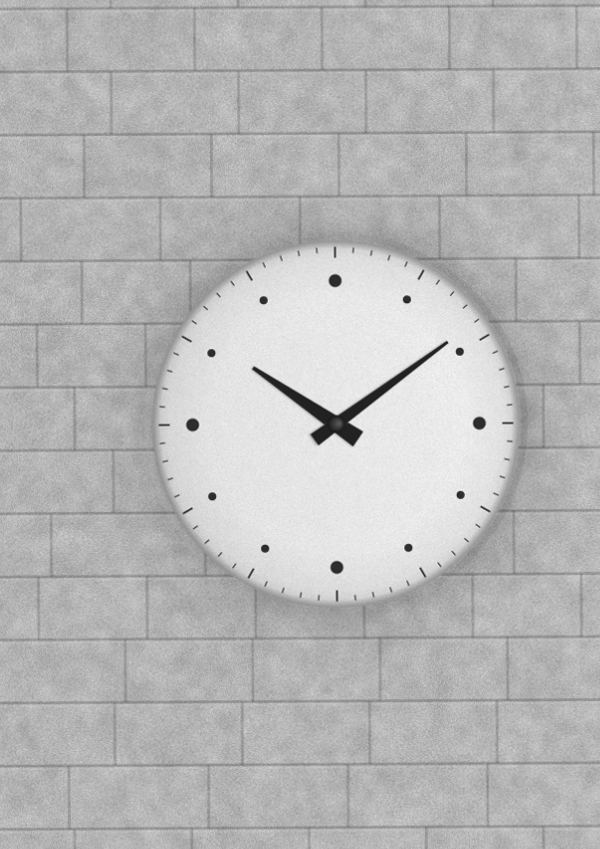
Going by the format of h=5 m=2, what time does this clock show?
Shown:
h=10 m=9
